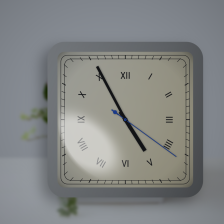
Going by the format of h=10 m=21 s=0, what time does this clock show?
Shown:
h=4 m=55 s=21
